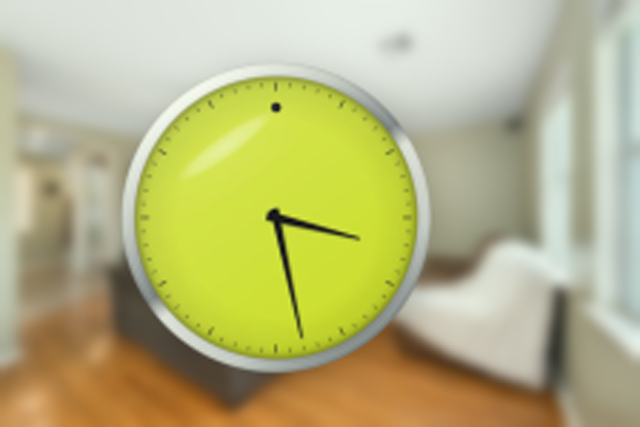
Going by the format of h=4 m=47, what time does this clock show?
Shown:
h=3 m=28
